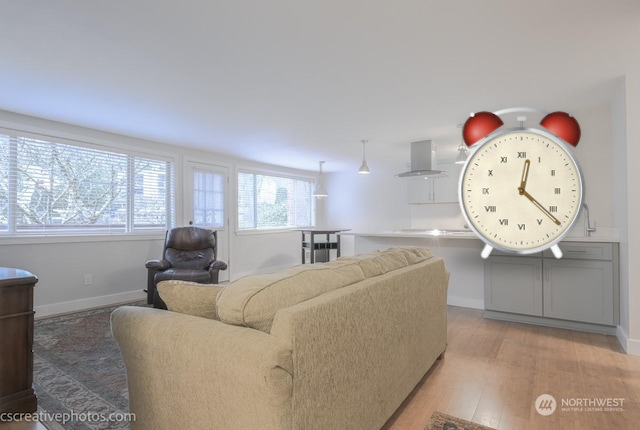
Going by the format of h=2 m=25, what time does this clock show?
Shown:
h=12 m=22
